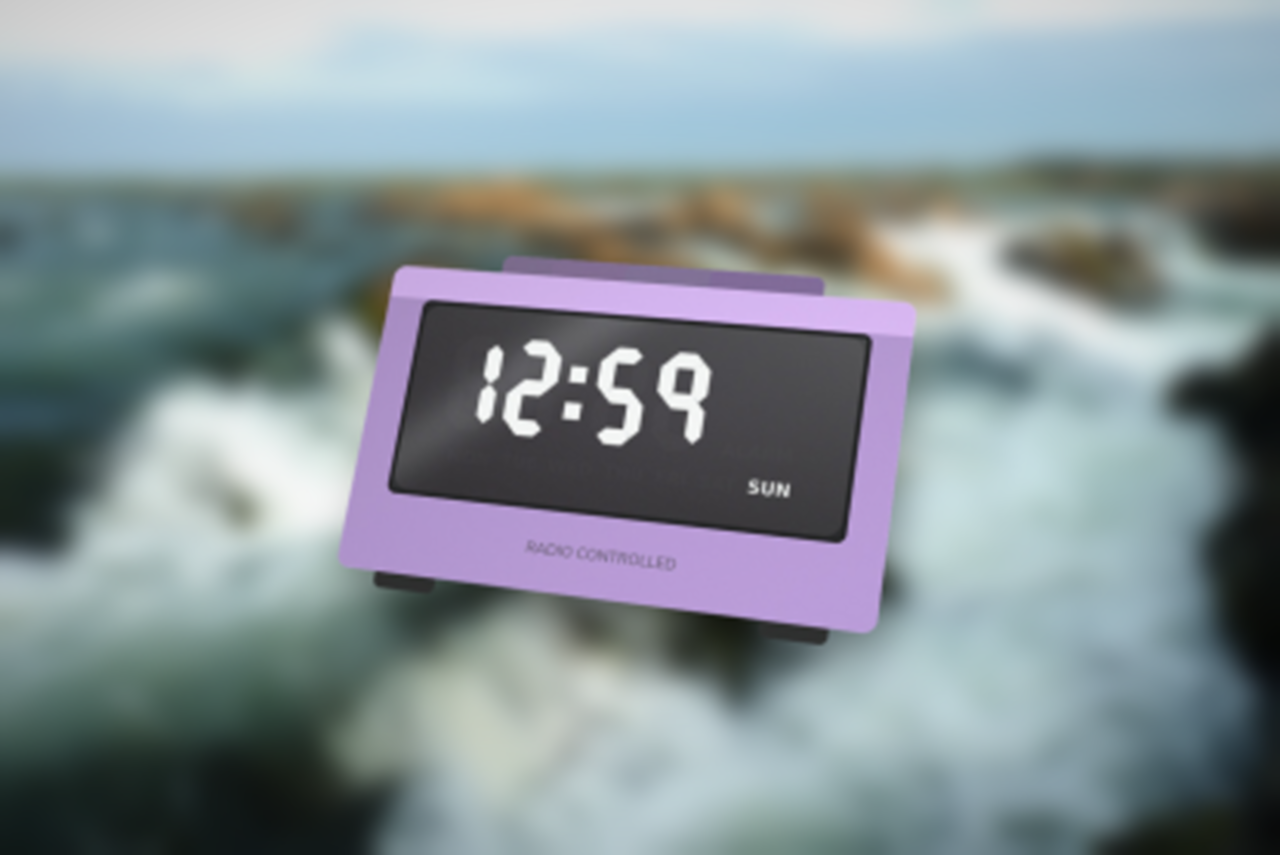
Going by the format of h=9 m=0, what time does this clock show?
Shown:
h=12 m=59
